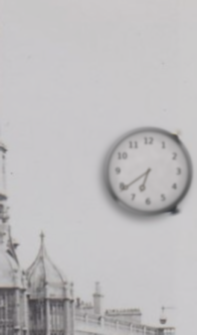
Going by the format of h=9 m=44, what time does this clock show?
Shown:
h=6 m=39
